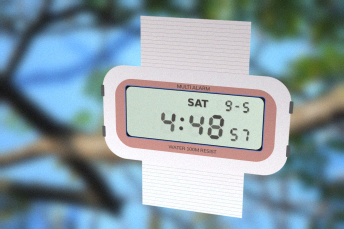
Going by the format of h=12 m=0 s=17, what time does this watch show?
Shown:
h=4 m=48 s=57
